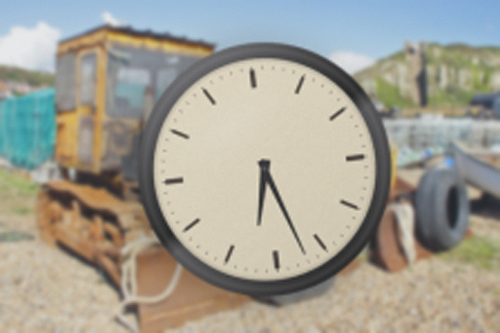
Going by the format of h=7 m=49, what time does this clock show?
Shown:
h=6 m=27
